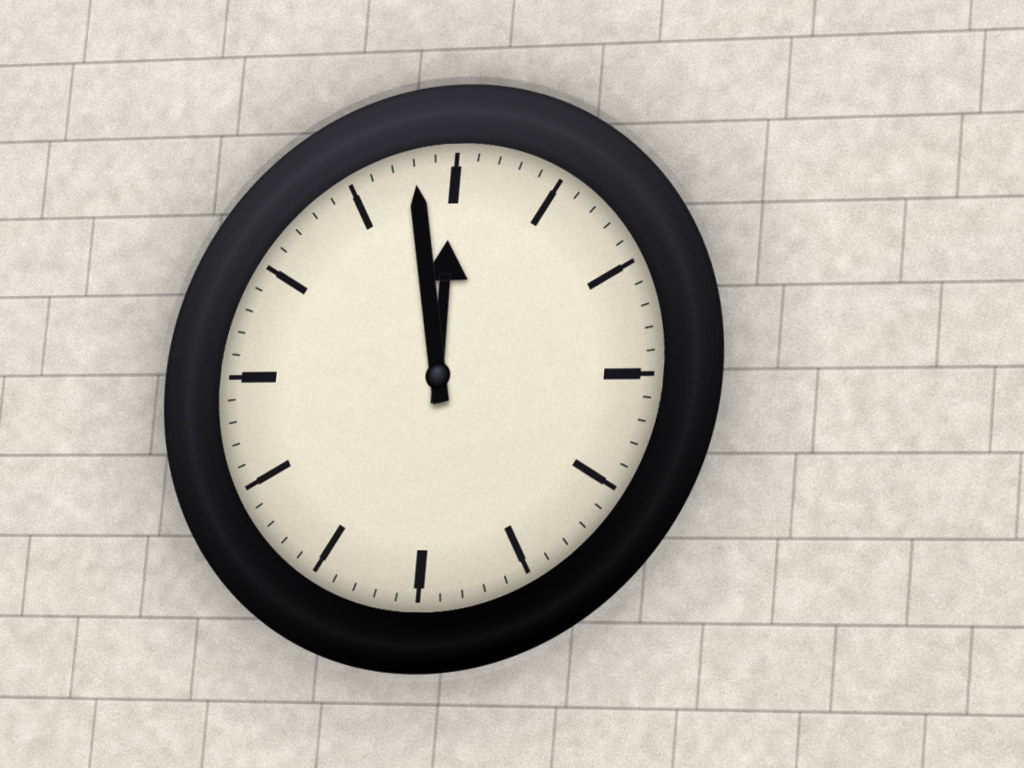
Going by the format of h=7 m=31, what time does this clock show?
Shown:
h=11 m=58
